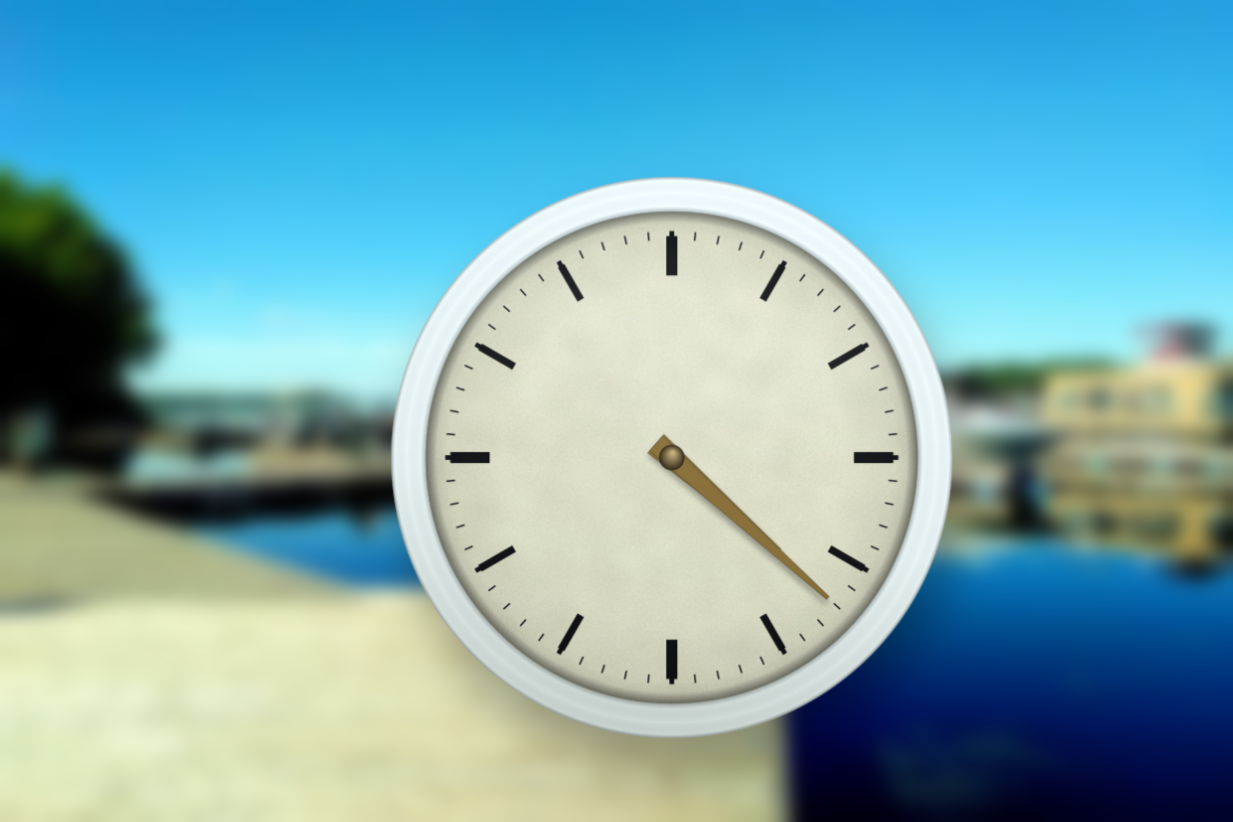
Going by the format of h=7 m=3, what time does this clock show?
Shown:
h=4 m=22
